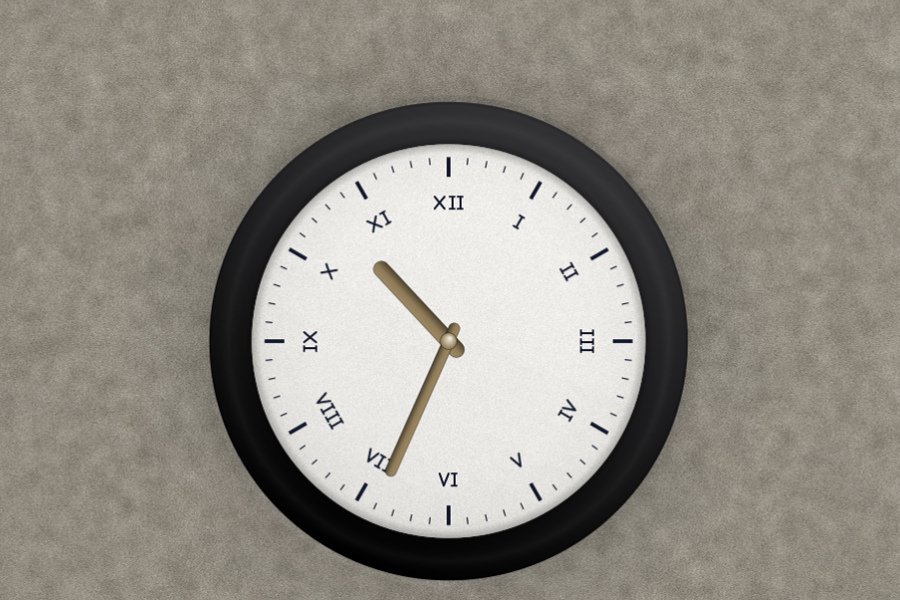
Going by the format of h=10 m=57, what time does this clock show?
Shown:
h=10 m=34
